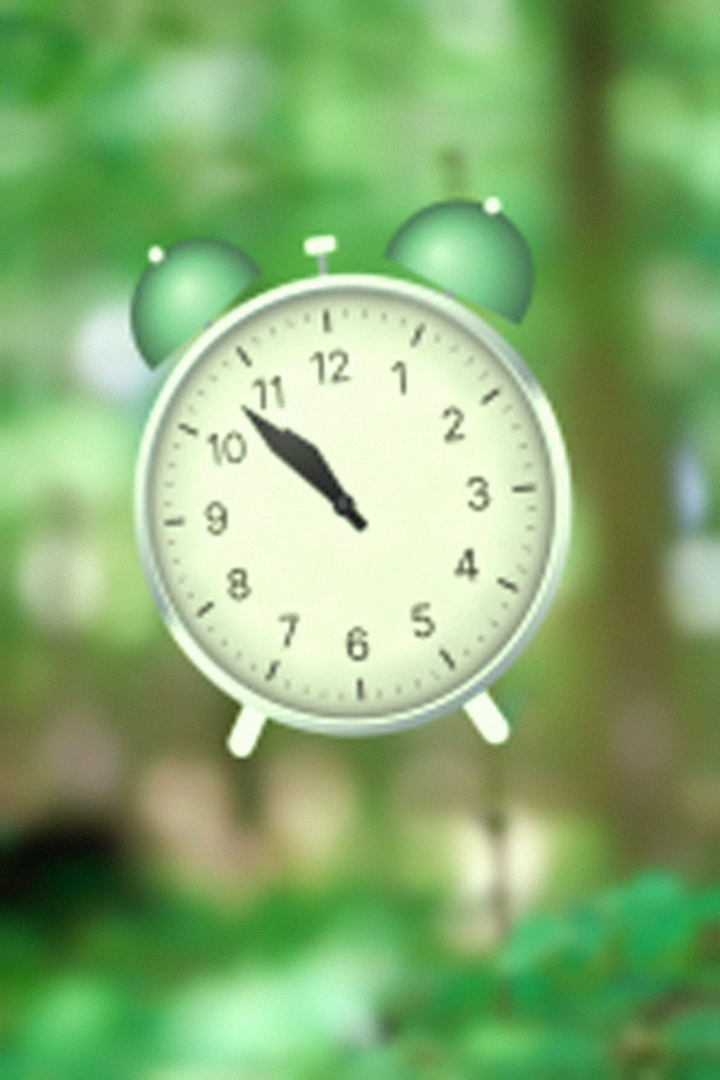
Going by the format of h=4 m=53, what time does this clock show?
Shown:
h=10 m=53
